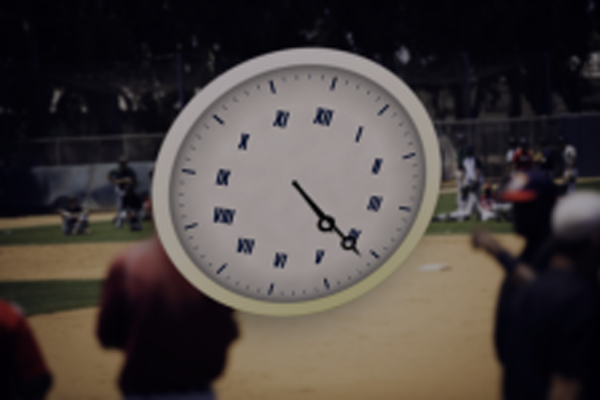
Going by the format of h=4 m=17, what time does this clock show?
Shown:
h=4 m=21
